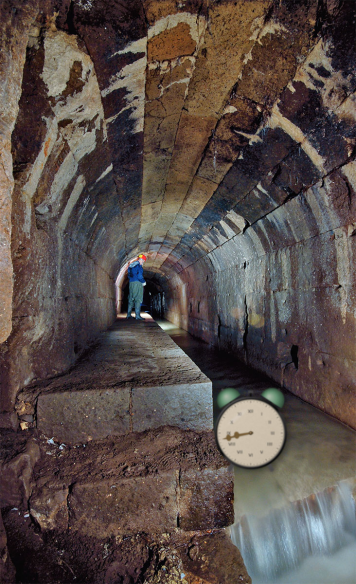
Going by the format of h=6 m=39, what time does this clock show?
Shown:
h=8 m=43
